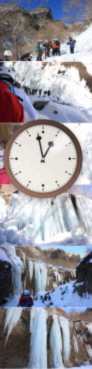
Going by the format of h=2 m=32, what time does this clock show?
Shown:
h=12 m=58
